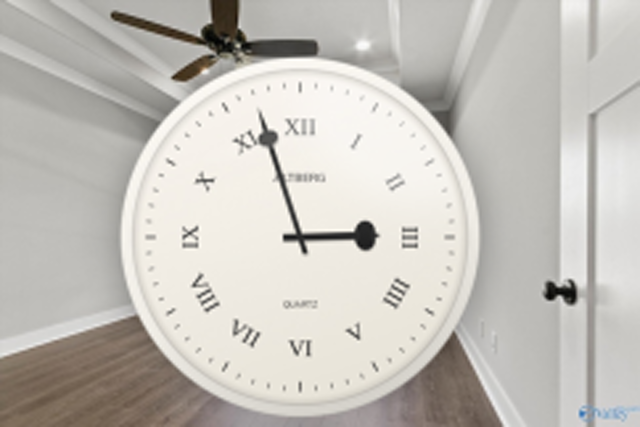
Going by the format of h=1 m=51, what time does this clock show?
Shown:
h=2 m=57
